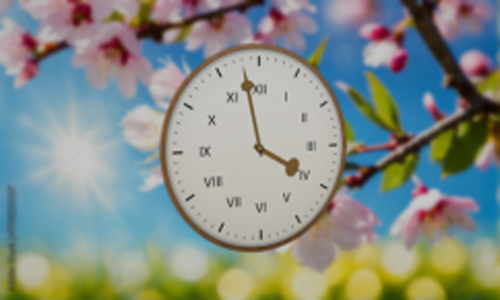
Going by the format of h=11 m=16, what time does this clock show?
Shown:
h=3 m=58
